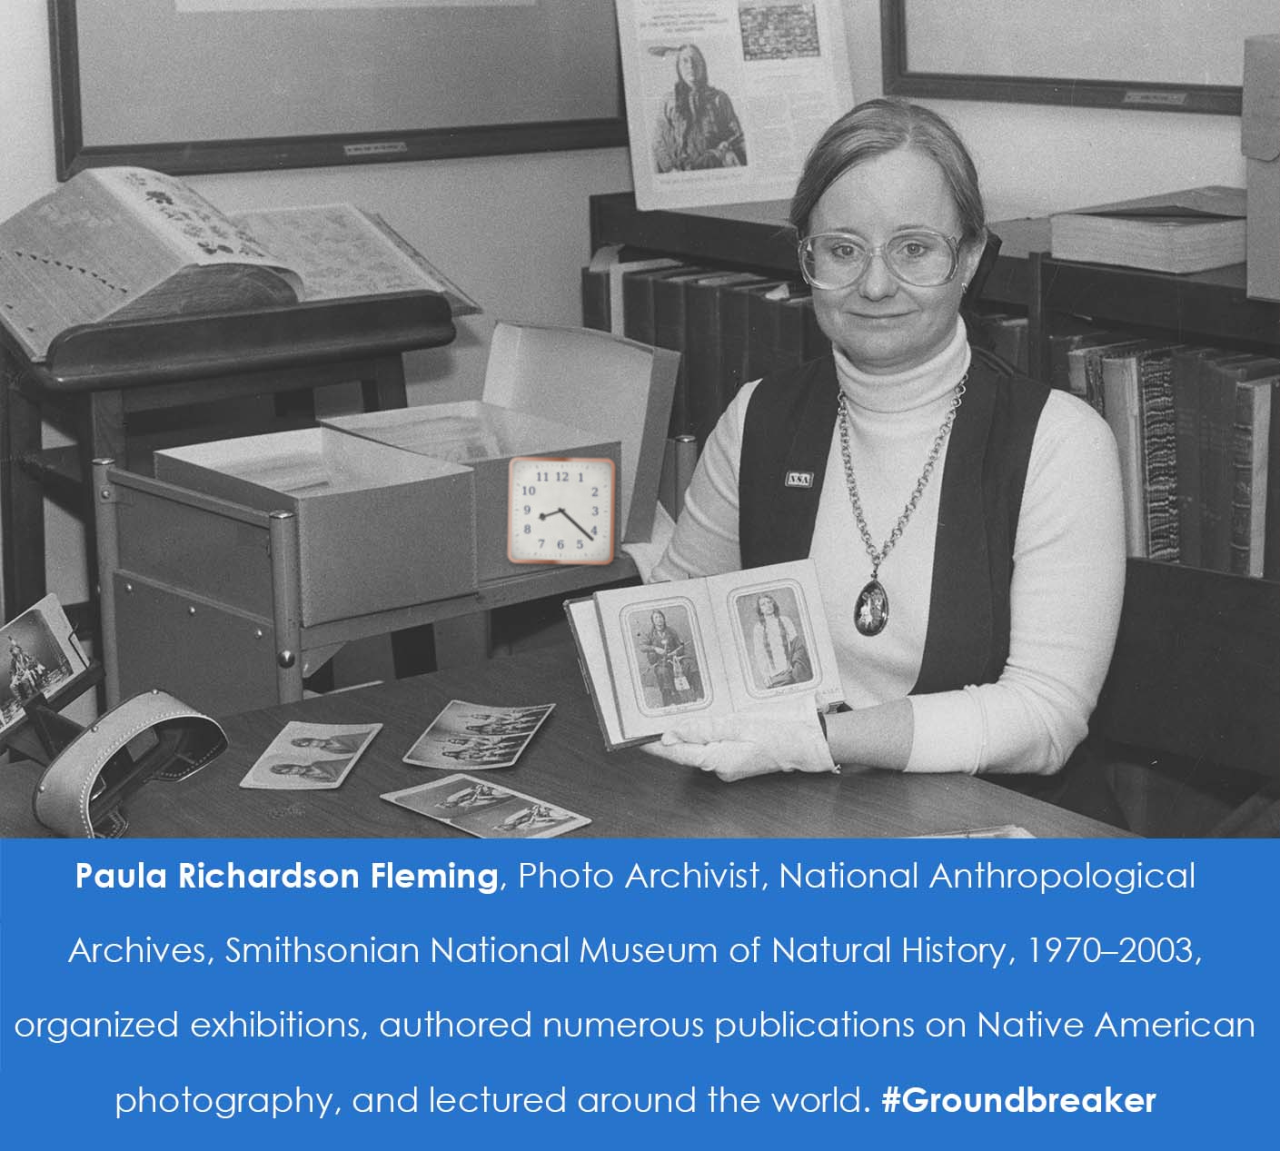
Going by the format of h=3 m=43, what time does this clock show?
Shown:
h=8 m=22
